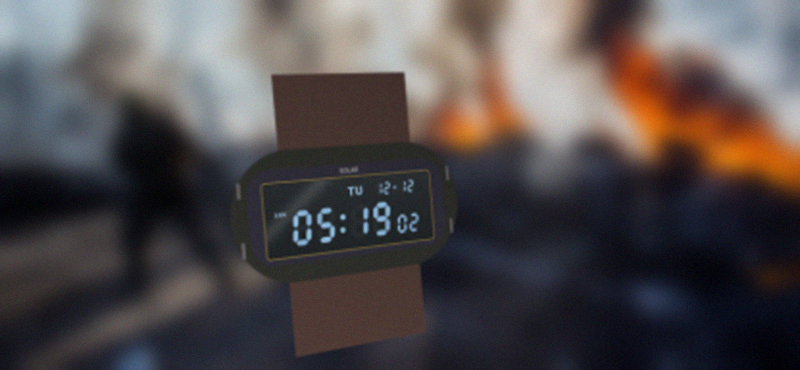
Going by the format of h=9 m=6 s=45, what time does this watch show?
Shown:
h=5 m=19 s=2
